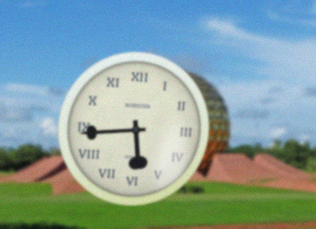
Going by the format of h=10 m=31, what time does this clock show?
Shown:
h=5 m=44
